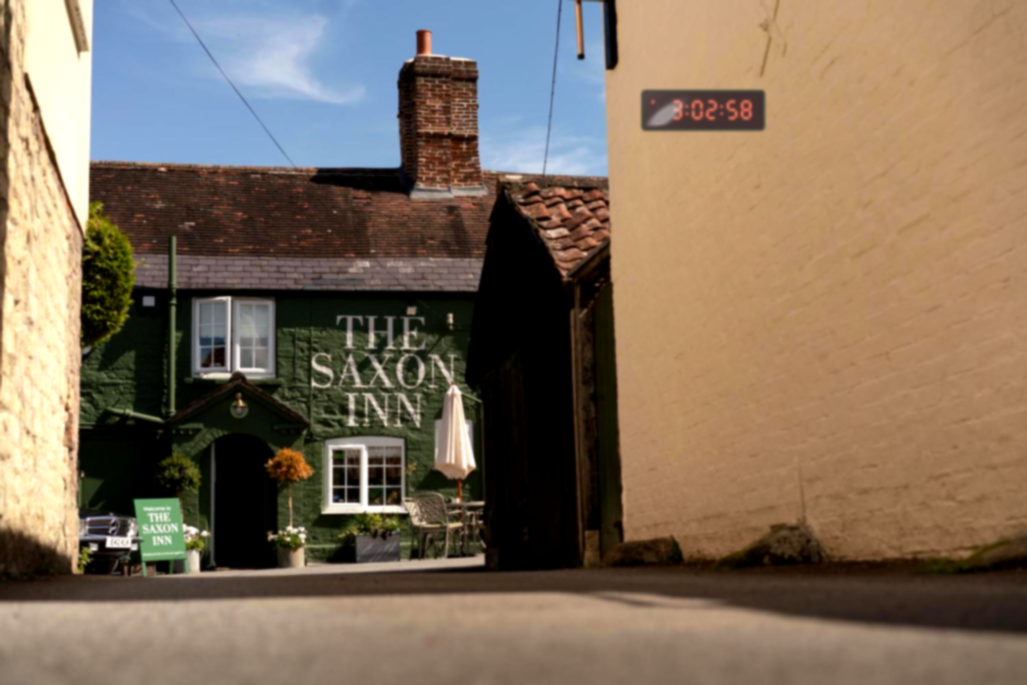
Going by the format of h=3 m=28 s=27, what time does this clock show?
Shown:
h=3 m=2 s=58
